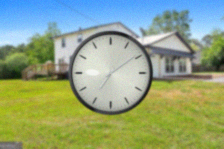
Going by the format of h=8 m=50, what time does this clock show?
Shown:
h=7 m=9
